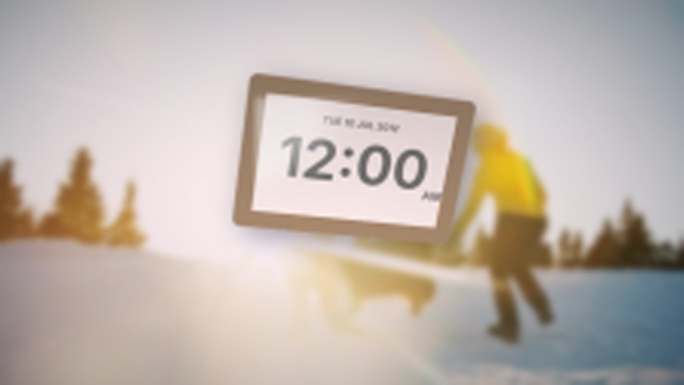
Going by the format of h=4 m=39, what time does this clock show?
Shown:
h=12 m=0
